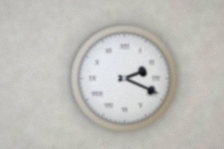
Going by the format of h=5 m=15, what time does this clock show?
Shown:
h=2 m=19
